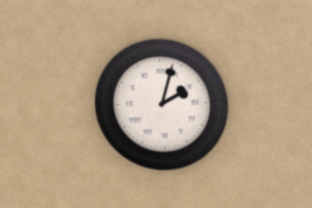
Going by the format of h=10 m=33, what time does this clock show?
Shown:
h=2 m=3
